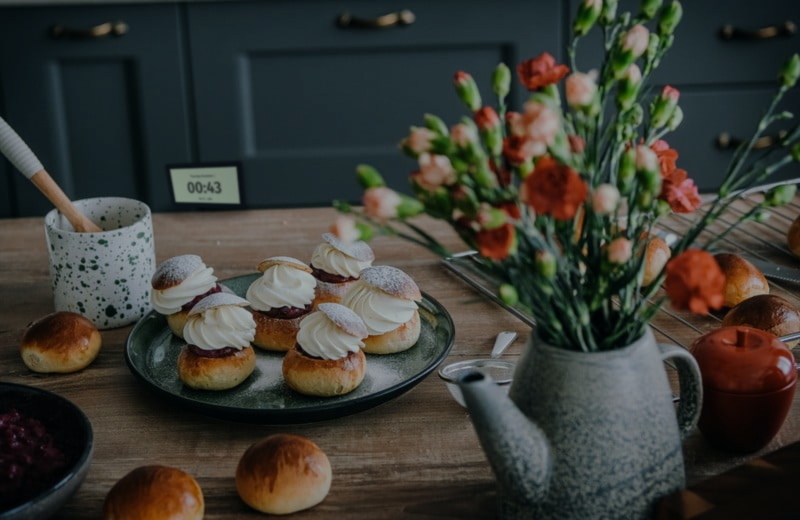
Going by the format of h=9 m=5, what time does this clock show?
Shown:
h=0 m=43
